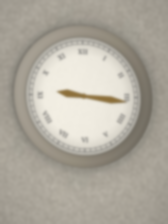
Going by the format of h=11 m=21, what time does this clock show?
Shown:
h=9 m=16
